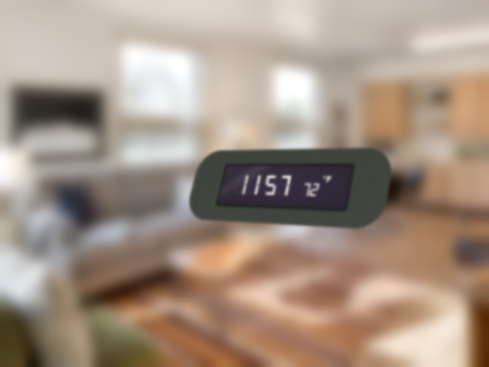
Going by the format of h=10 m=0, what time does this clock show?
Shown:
h=11 m=57
